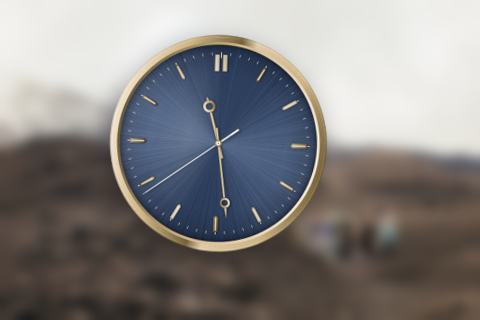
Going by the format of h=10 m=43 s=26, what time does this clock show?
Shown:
h=11 m=28 s=39
